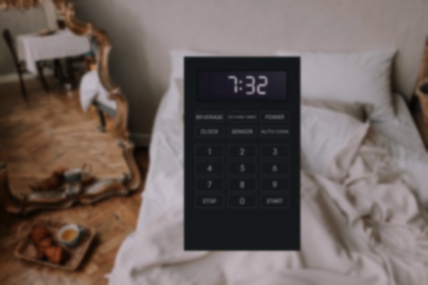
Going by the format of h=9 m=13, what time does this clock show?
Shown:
h=7 m=32
